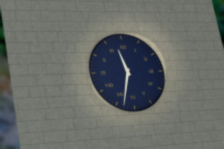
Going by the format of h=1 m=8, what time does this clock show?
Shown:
h=11 m=33
